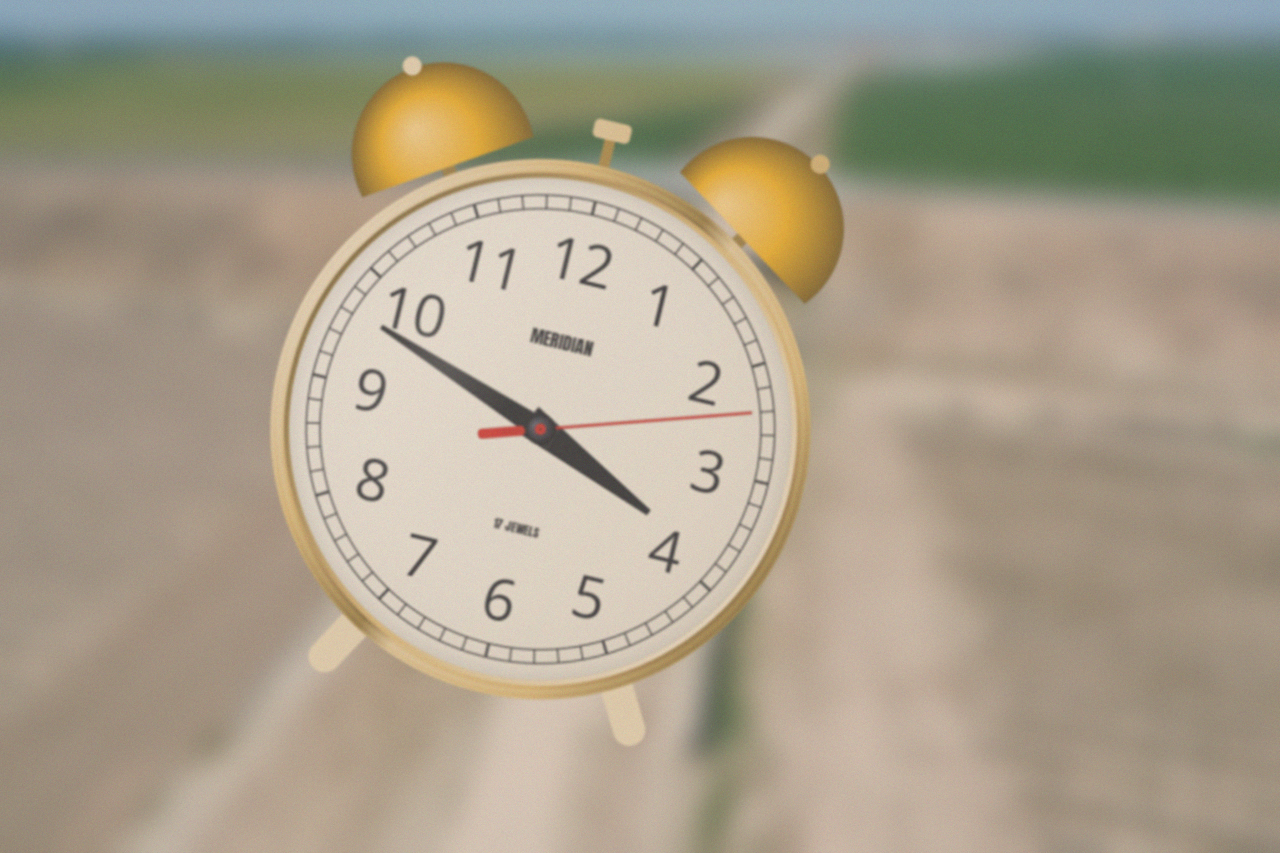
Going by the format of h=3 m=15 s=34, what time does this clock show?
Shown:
h=3 m=48 s=12
